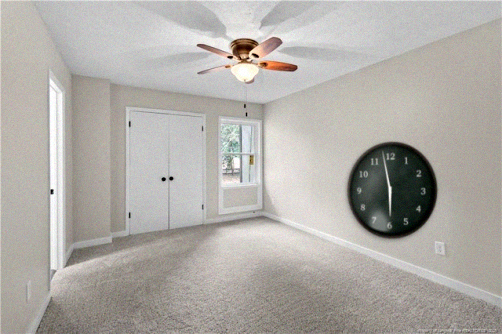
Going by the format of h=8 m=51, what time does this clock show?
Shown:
h=5 m=58
